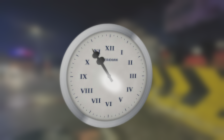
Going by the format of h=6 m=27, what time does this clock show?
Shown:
h=10 m=54
